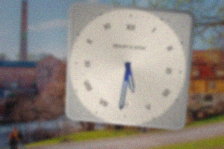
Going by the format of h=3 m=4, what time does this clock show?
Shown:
h=5 m=31
